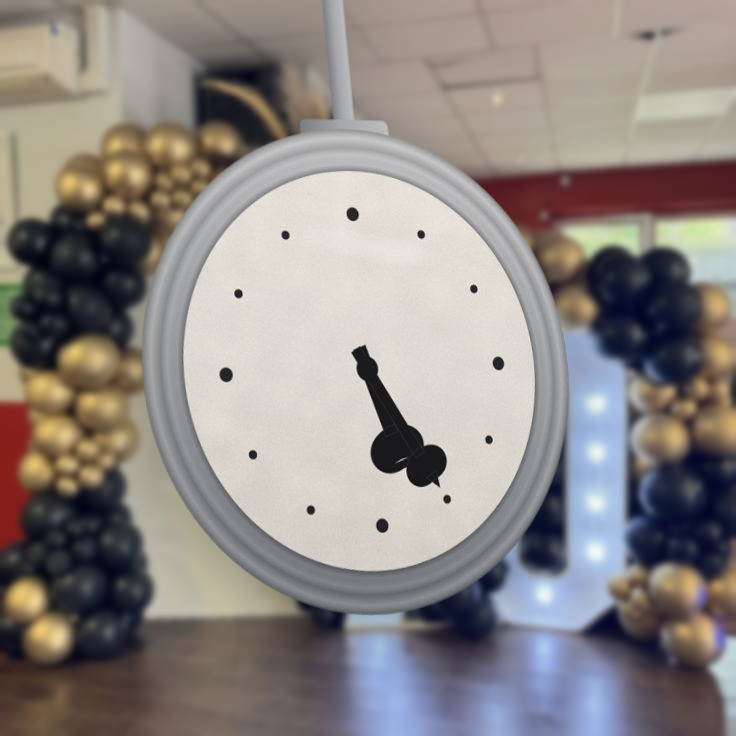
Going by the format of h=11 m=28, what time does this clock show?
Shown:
h=5 m=25
